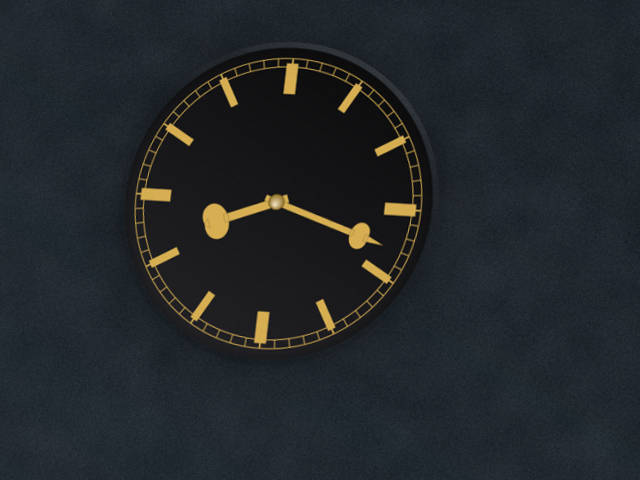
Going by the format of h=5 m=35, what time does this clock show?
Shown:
h=8 m=18
